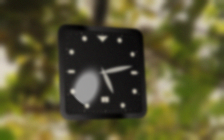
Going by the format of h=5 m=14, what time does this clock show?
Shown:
h=5 m=13
